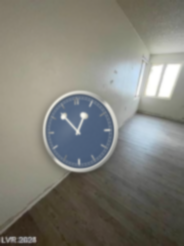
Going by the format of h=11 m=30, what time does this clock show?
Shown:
h=12 m=53
